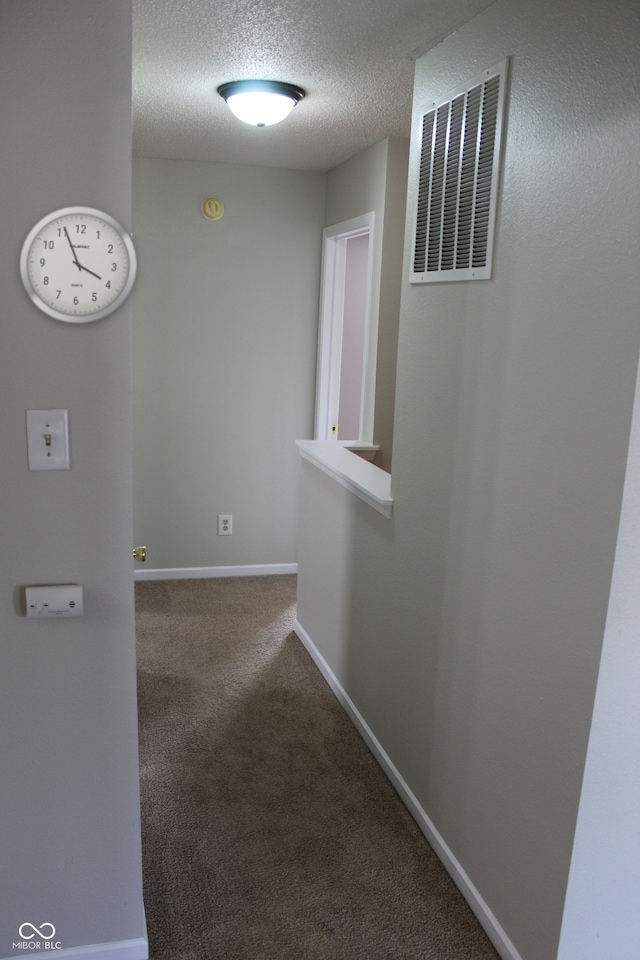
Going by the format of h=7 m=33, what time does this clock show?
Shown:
h=3 m=56
